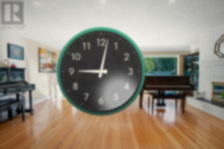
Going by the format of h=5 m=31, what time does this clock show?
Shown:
h=9 m=2
